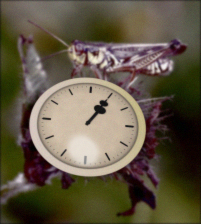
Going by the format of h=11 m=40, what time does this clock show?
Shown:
h=1 m=5
